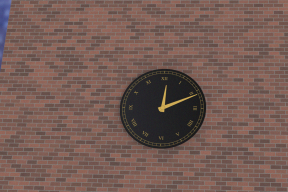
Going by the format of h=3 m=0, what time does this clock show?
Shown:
h=12 m=11
